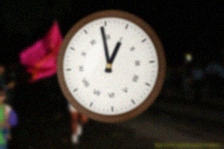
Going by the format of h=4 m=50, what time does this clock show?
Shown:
h=12 m=59
